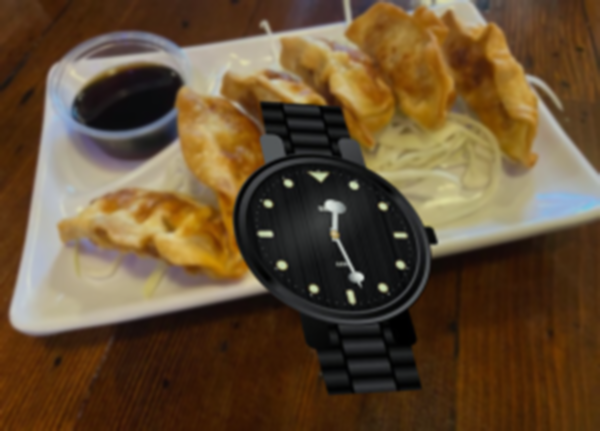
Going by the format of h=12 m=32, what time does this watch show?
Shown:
h=12 m=28
